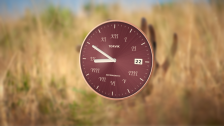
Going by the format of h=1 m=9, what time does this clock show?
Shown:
h=8 m=50
